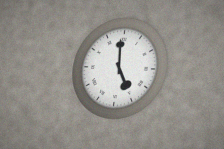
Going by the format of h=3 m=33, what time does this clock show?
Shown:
h=4 m=59
